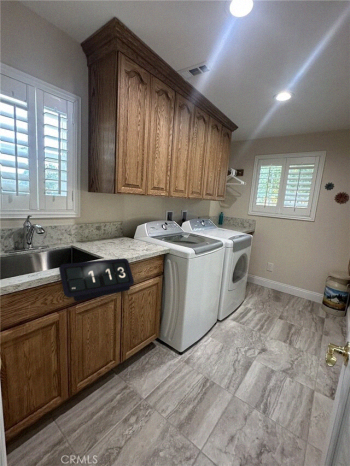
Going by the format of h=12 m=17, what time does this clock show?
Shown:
h=1 m=13
